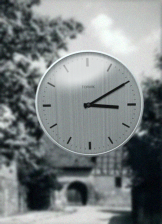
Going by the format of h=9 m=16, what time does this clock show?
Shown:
h=3 m=10
